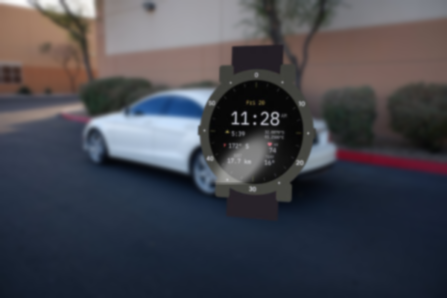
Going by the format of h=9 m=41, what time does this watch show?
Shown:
h=11 m=28
